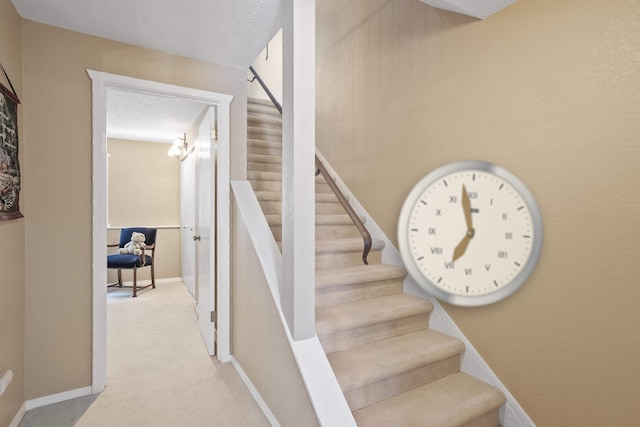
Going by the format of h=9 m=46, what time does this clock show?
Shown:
h=6 m=58
